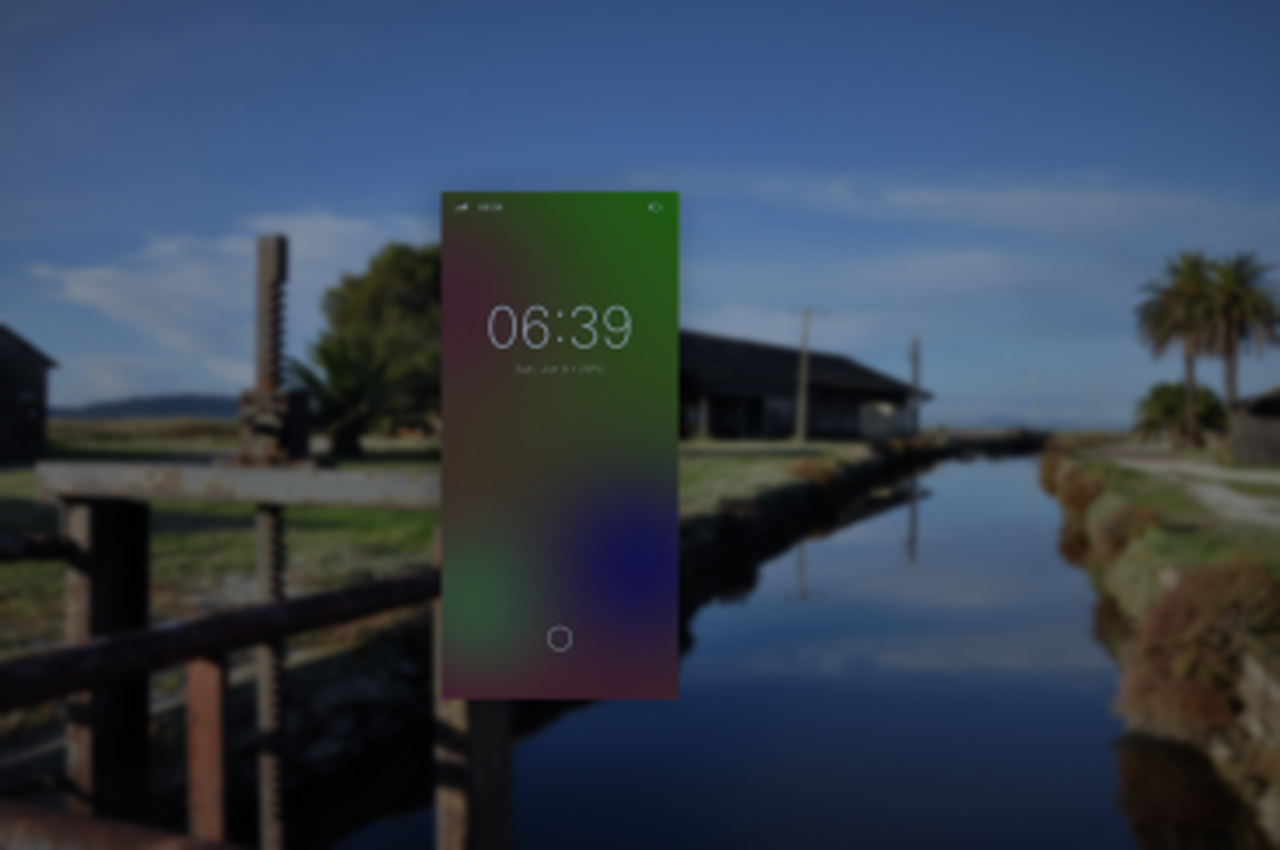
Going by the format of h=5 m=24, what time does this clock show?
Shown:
h=6 m=39
